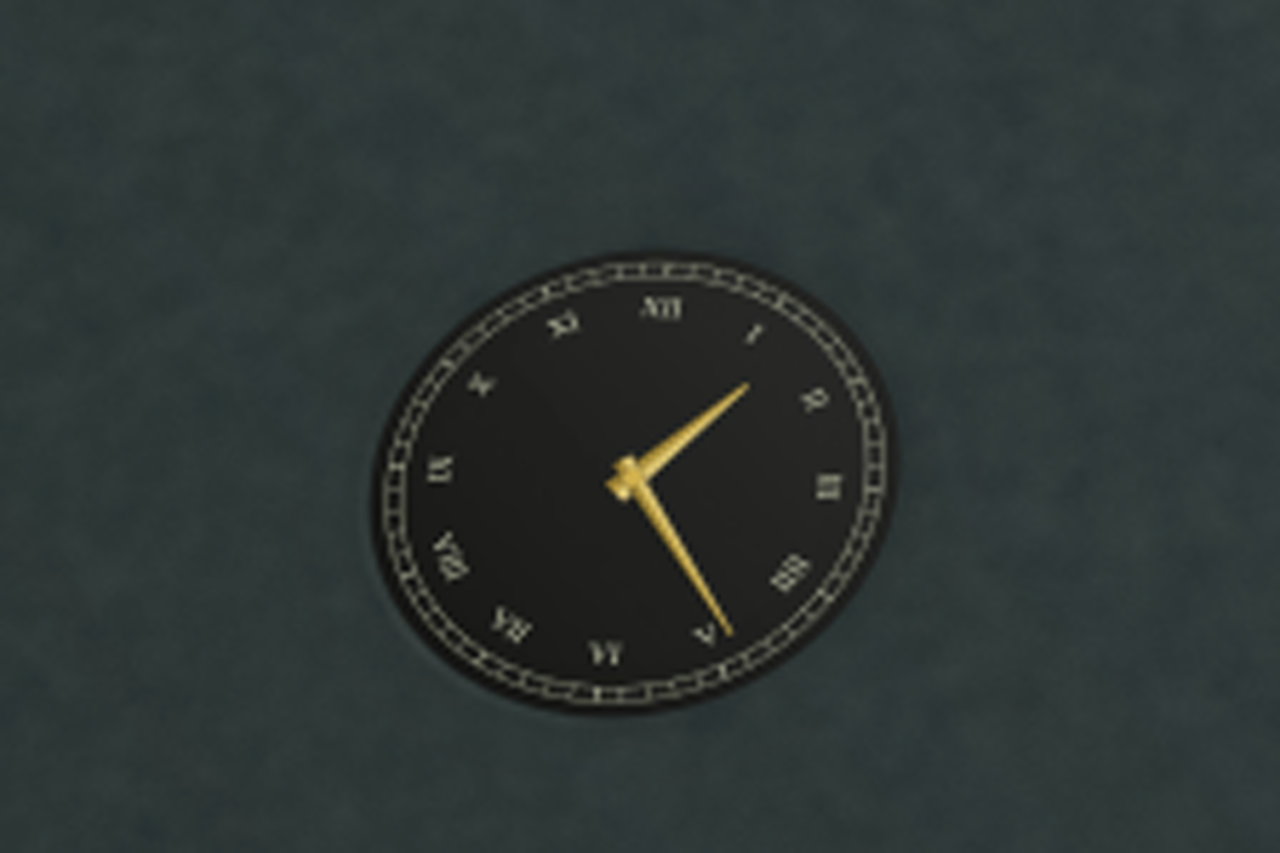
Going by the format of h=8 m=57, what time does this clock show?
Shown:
h=1 m=24
